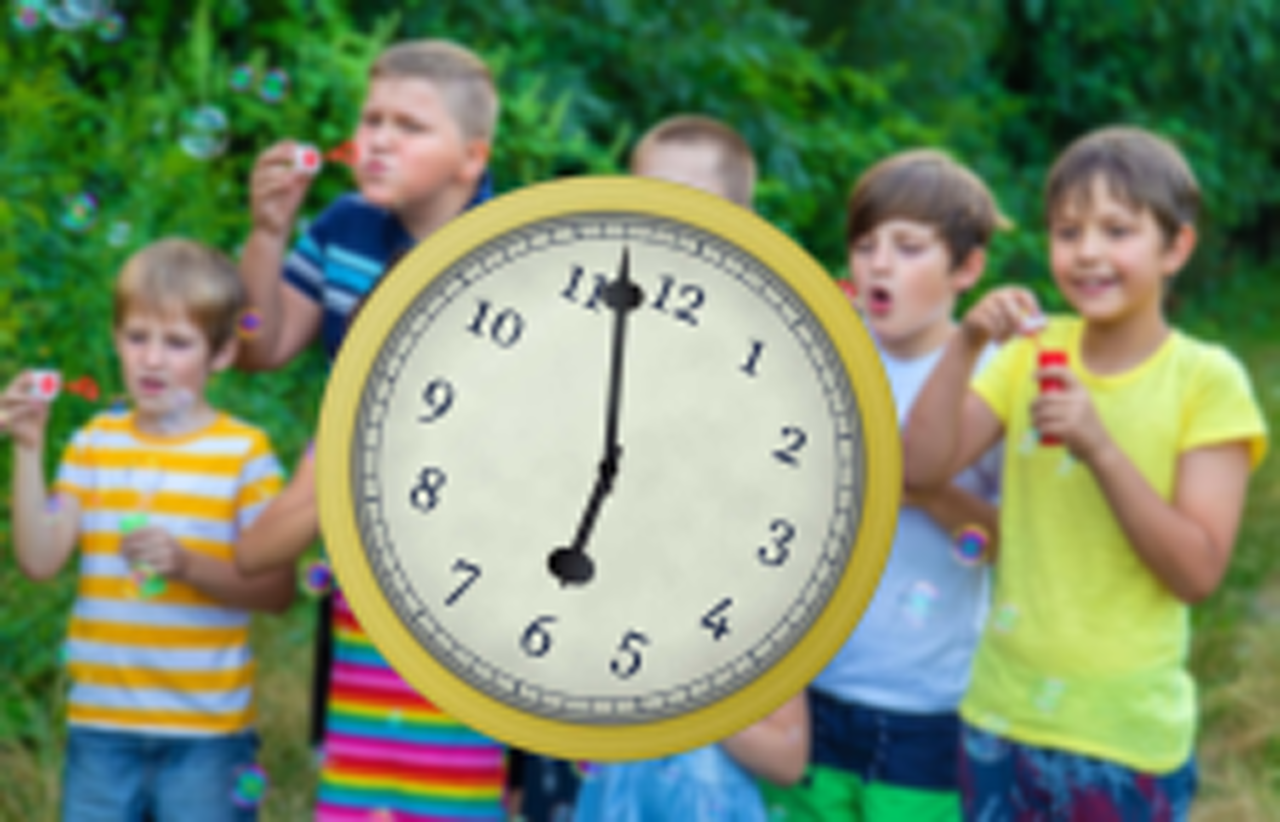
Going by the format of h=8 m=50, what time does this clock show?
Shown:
h=5 m=57
